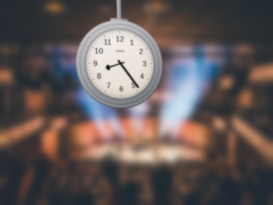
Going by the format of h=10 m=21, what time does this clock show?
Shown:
h=8 m=24
